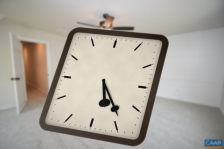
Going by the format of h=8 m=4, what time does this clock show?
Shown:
h=5 m=24
